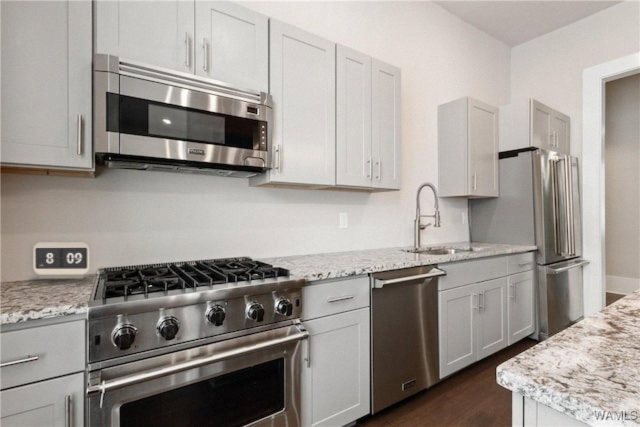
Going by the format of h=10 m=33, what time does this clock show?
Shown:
h=8 m=9
